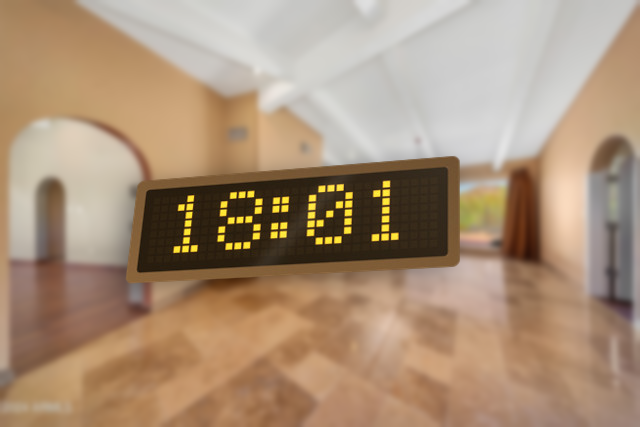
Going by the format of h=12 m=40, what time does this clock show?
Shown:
h=18 m=1
